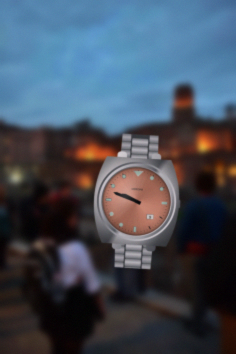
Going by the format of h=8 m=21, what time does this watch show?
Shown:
h=9 m=48
